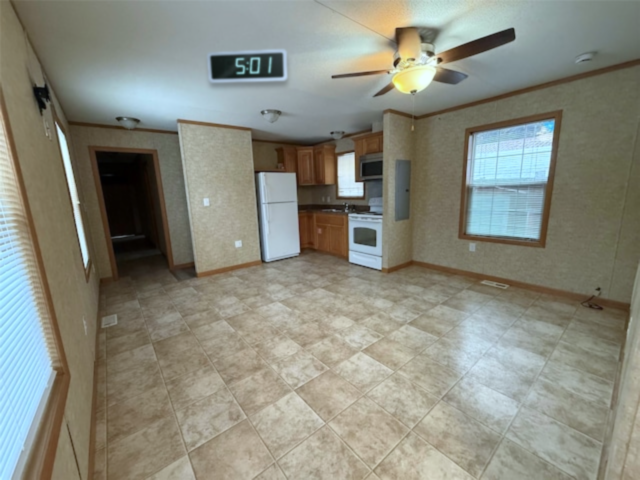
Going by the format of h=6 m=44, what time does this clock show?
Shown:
h=5 m=1
